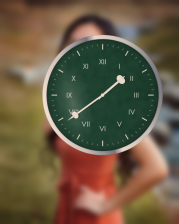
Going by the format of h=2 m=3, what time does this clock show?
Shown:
h=1 m=39
